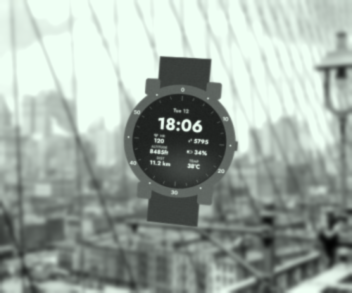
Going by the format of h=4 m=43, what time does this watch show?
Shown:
h=18 m=6
